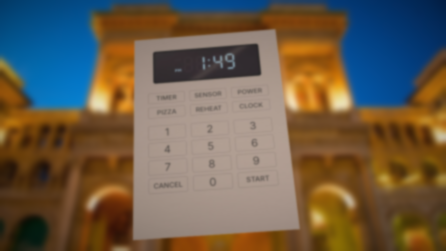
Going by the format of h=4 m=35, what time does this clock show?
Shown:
h=1 m=49
